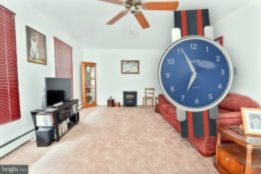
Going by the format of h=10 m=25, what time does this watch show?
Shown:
h=6 m=56
